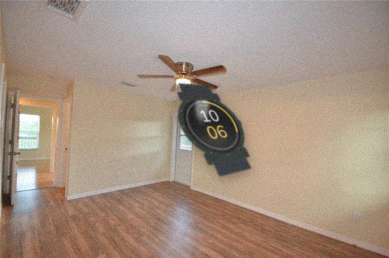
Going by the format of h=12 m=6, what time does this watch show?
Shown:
h=10 m=6
